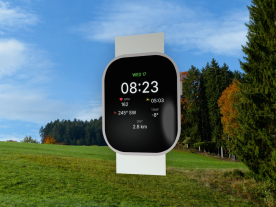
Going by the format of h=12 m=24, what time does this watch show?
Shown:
h=8 m=23
